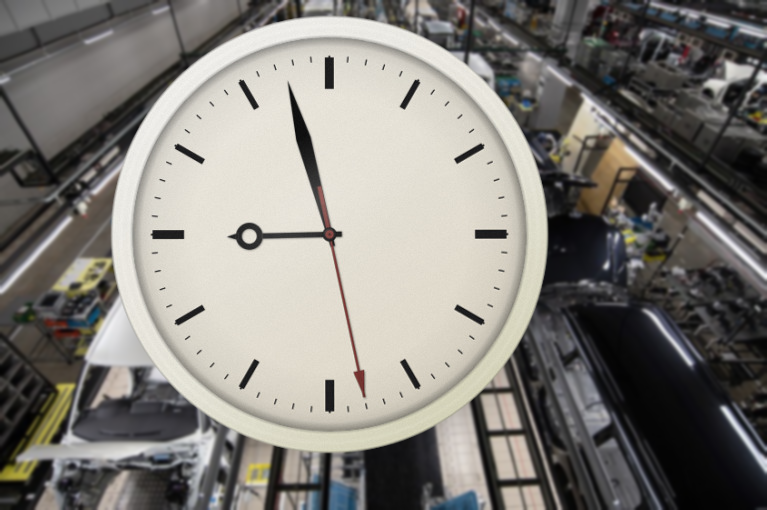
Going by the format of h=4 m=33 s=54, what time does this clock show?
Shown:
h=8 m=57 s=28
